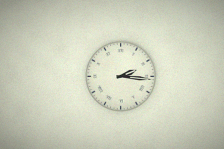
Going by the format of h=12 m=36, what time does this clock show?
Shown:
h=2 m=16
